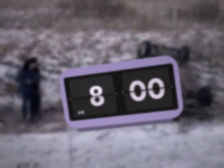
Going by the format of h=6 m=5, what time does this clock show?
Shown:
h=8 m=0
